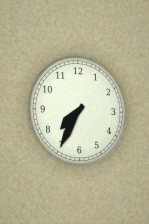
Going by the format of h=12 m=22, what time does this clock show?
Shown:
h=7 m=35
